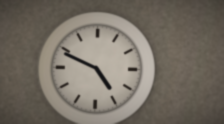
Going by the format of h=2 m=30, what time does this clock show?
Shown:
h=4 m=49
